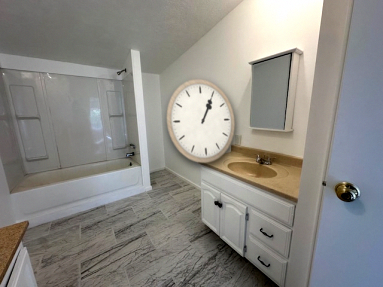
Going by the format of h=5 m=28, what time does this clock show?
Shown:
h=1 m=5
